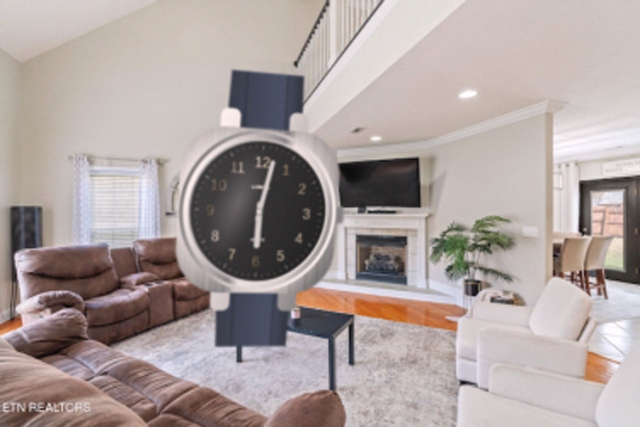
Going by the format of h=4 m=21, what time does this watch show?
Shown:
h=6 m=2
